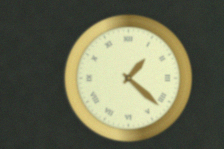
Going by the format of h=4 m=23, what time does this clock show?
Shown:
h=1 m=22
